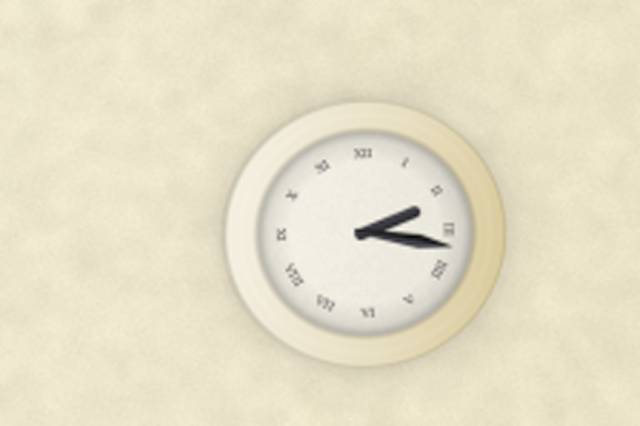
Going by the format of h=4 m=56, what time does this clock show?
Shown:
h=2 m=17
